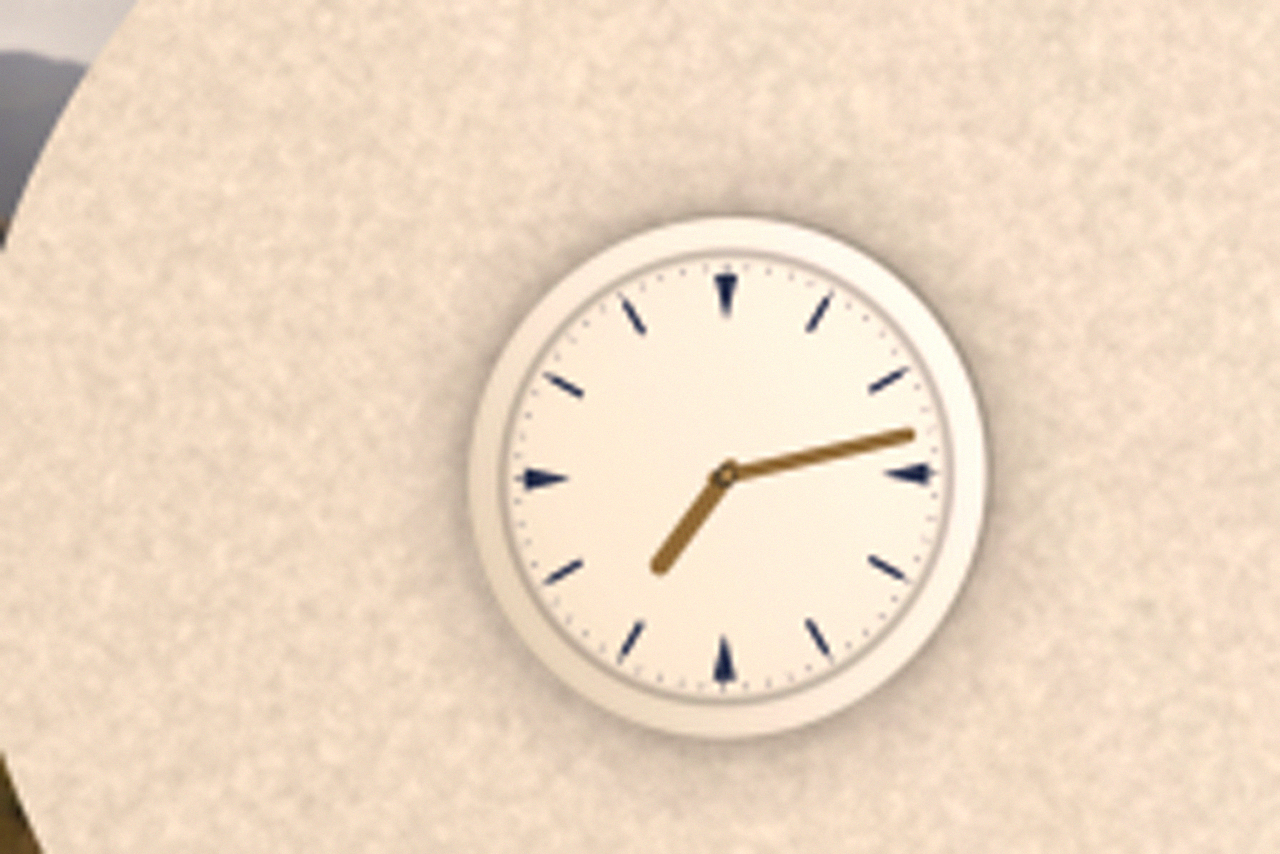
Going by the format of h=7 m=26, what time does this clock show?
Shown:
h=7 m=13
